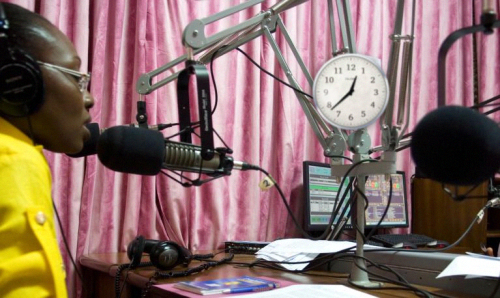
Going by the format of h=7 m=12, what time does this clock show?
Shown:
h=12 m=38
